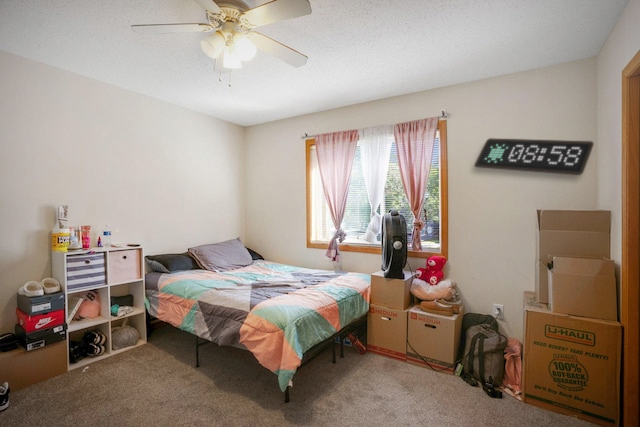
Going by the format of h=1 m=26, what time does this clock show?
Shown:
h=8 m=58
